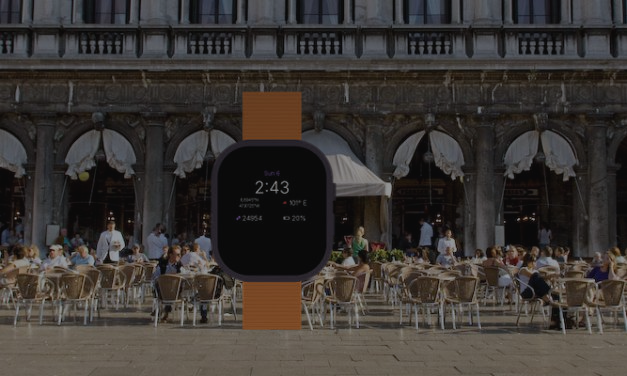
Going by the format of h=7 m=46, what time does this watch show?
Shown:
h=2 m=43
